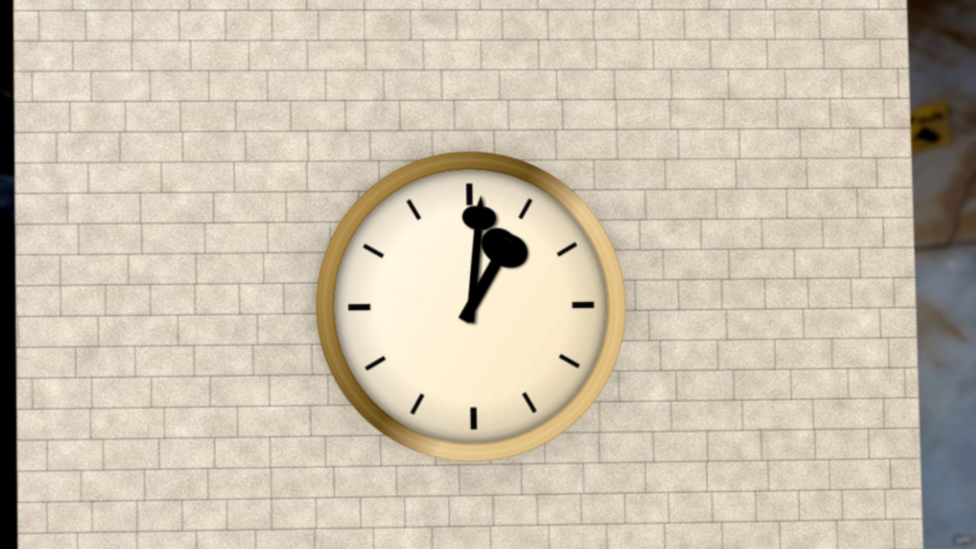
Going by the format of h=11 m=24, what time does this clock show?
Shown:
h=1 m=1
